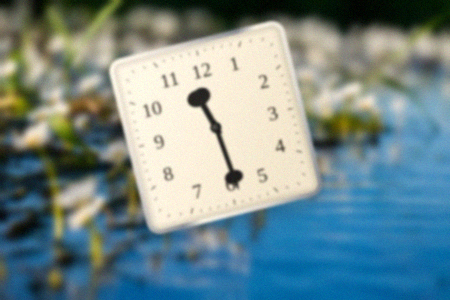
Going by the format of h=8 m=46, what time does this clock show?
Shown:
h=11 m=29
